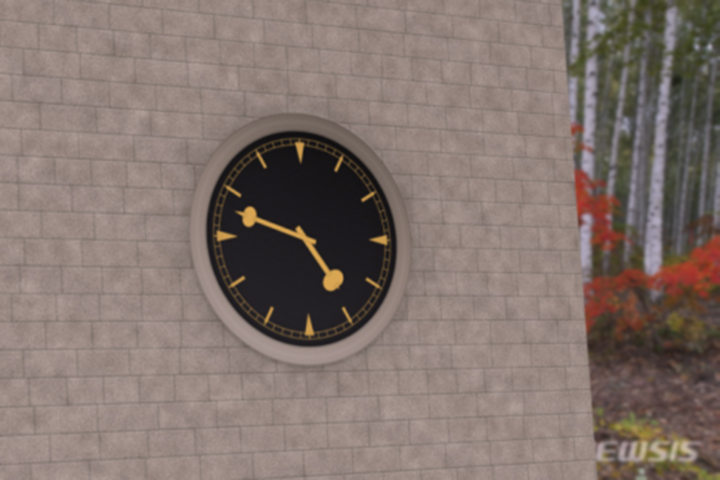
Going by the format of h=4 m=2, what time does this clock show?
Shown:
h=4 m=48
